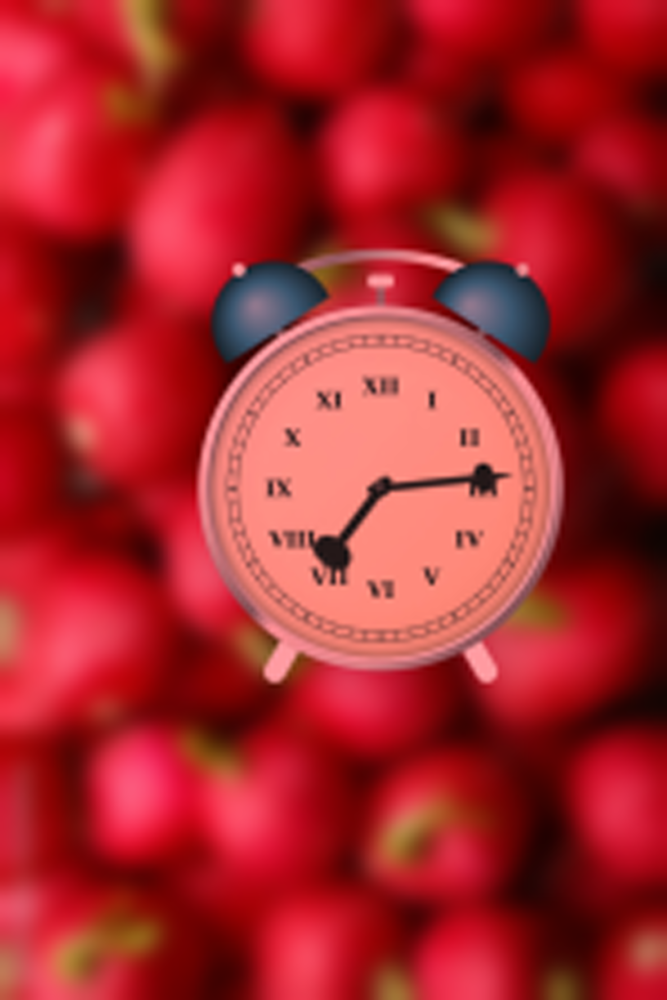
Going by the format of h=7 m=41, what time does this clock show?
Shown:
h=7 m=14
